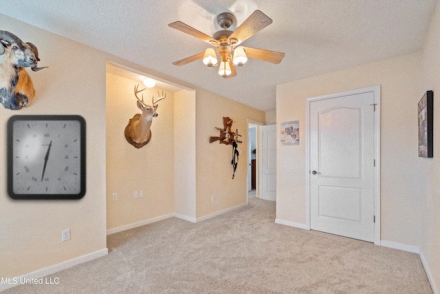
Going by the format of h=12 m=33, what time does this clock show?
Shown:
h=12 m=32
